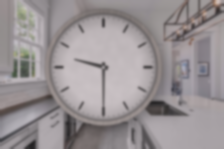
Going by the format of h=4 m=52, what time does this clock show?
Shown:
h=9 m=30
